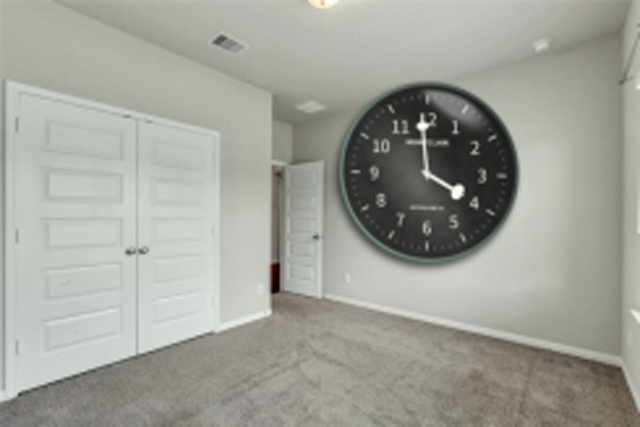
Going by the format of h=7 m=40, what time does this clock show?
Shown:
h=3 m=59
